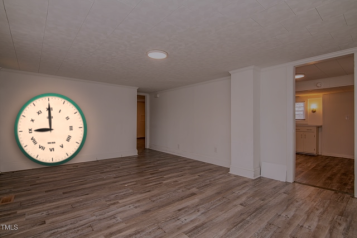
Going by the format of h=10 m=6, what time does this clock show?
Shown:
h=9 m=0
